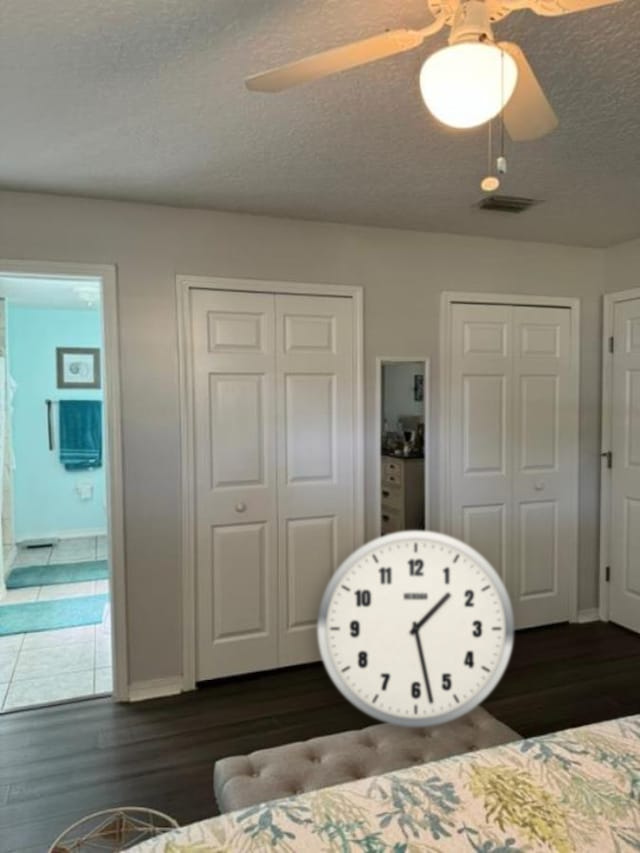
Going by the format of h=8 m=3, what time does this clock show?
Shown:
h=1 m=28
